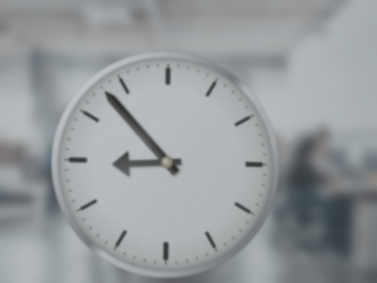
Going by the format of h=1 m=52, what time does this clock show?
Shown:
h=8 m=53
